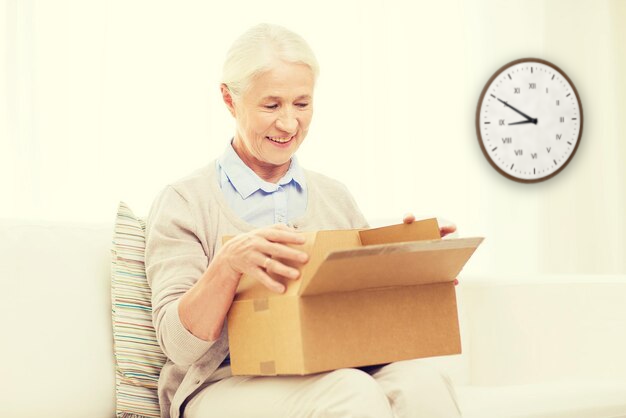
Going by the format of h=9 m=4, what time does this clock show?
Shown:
h=8 m=50
